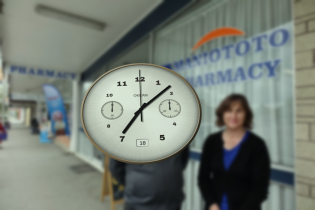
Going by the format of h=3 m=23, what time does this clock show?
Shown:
h=7 m=8
